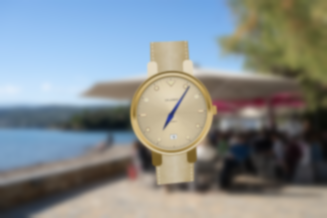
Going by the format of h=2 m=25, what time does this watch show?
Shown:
h=7 m=6
